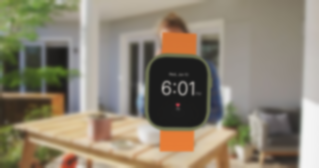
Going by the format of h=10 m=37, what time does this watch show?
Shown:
h=6 m=1
